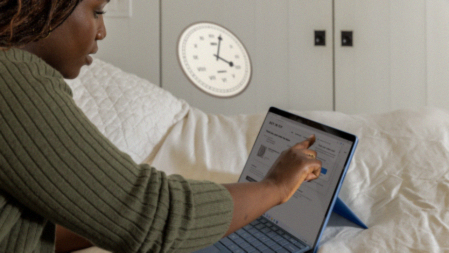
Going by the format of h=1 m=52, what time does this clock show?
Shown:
h=4 m=4
